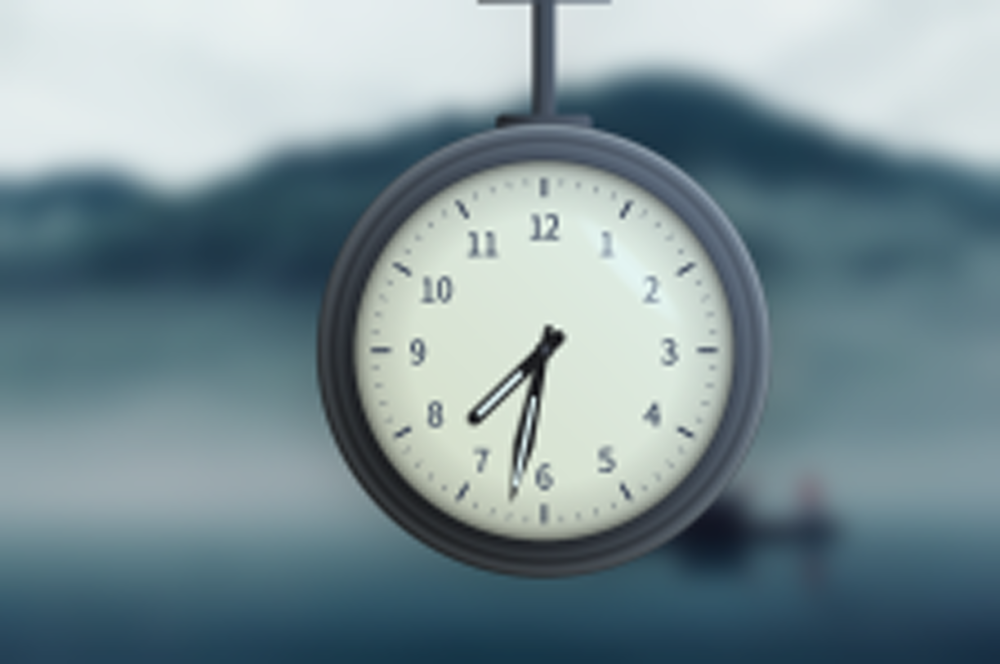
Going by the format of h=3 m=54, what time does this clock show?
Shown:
h=7 m=32
